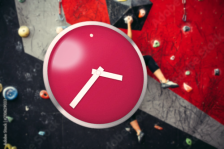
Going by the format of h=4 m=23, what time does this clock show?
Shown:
h=3 m=38
